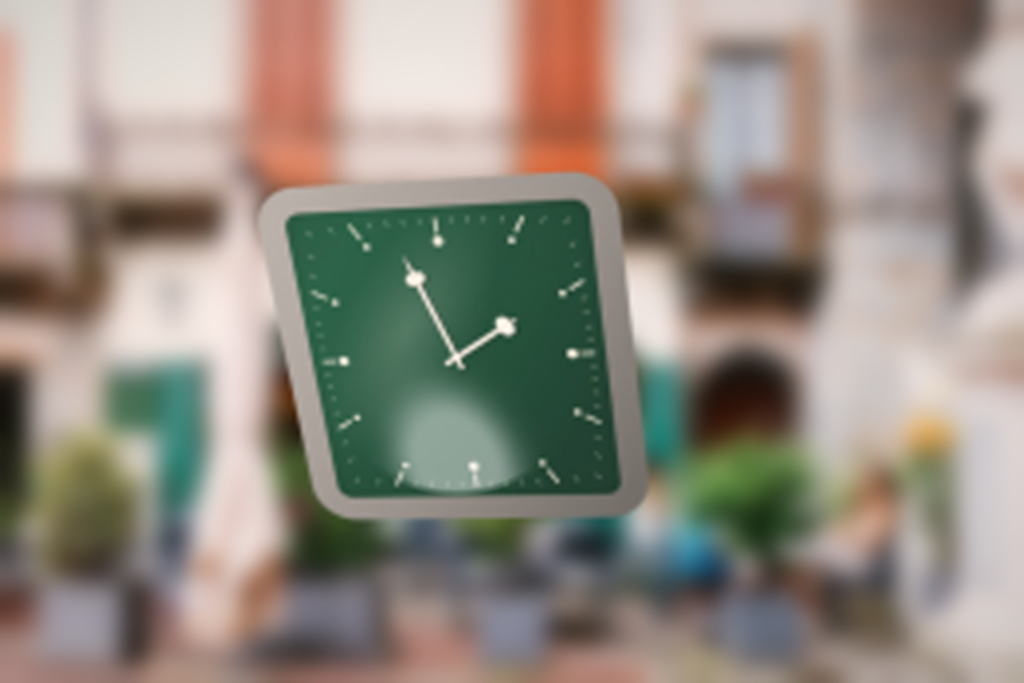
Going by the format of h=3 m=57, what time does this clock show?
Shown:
h=1 m=57
